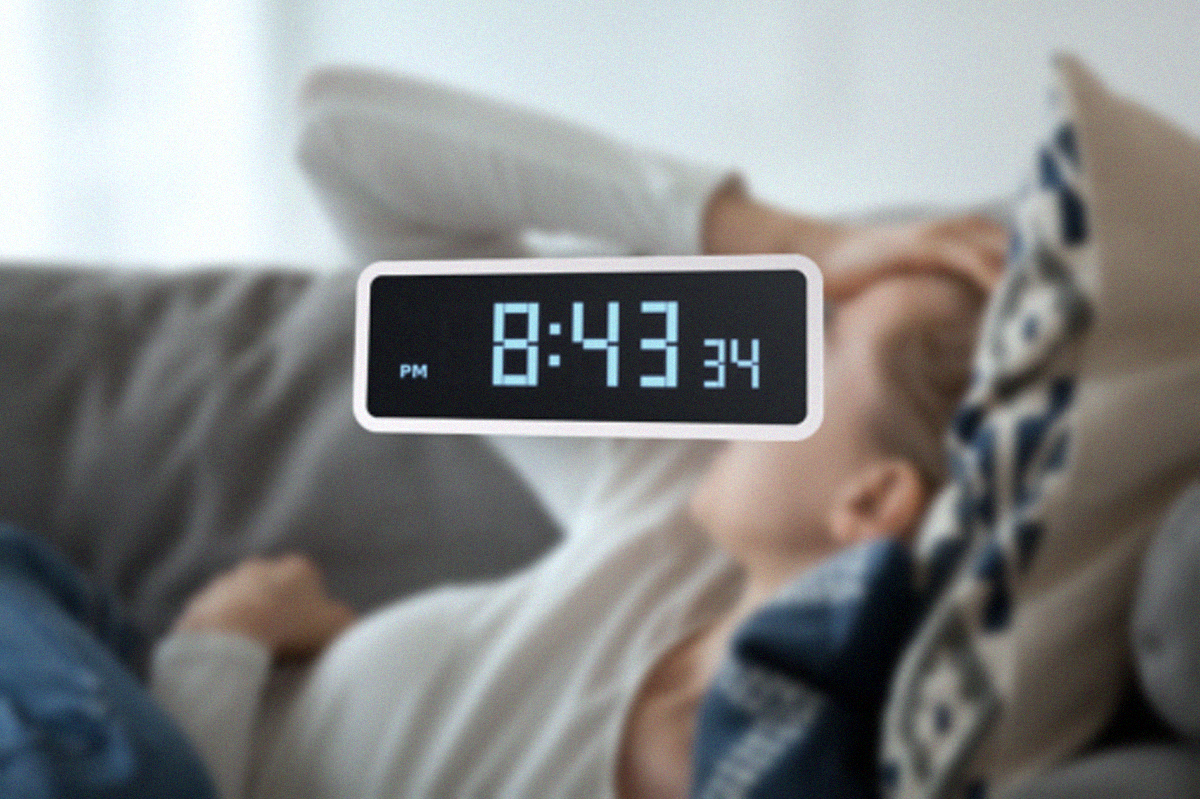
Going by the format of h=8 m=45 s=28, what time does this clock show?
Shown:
h=8 m=43 s=34
